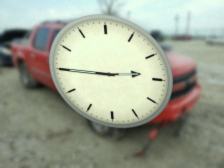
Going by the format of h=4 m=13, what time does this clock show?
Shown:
h=2 m=45
